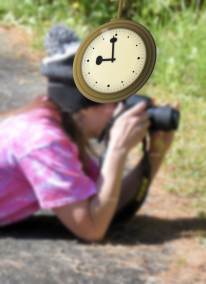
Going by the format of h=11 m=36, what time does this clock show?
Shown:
h=8 m=59
